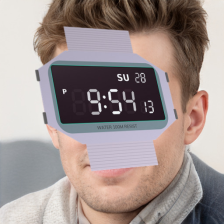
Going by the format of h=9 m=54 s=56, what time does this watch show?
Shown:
h=9 m=54 s=13
